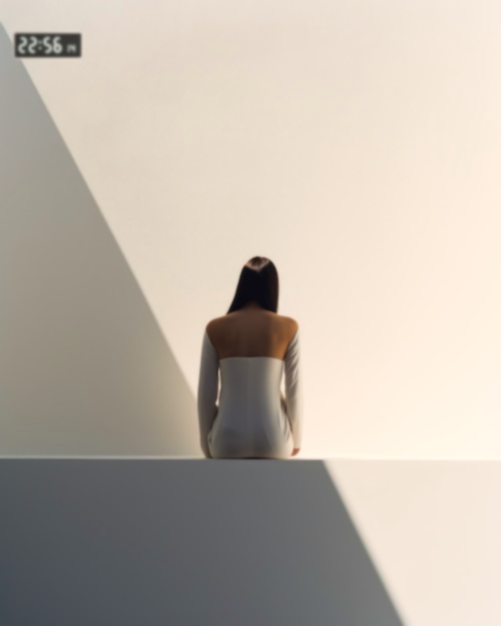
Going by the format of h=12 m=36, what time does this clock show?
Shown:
h=22 m=56
